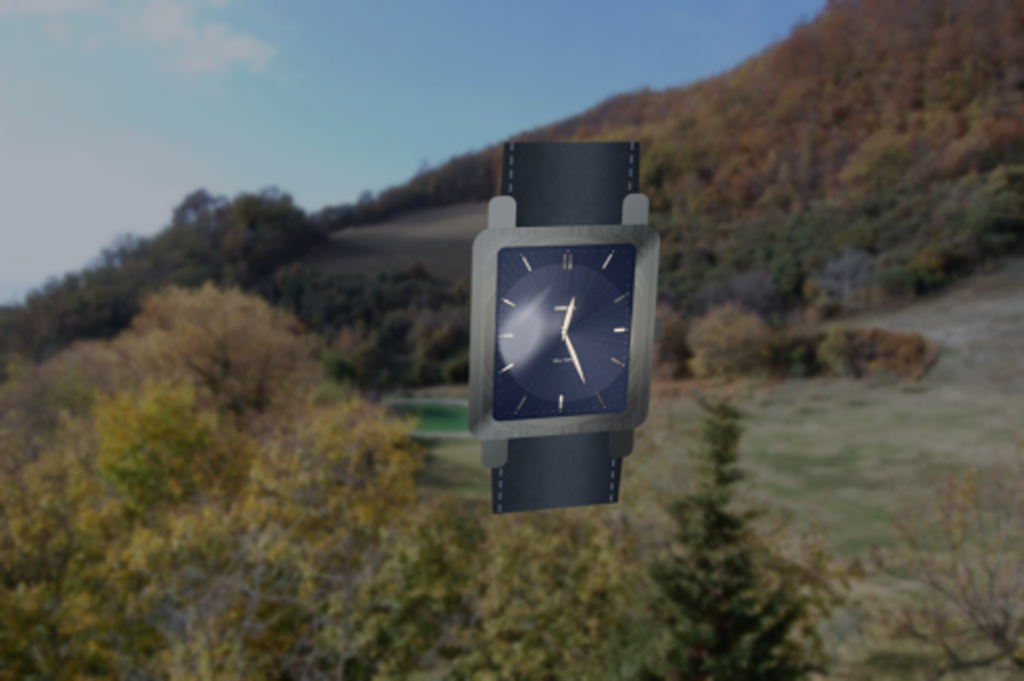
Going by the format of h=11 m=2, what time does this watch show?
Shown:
h=12 m=26
